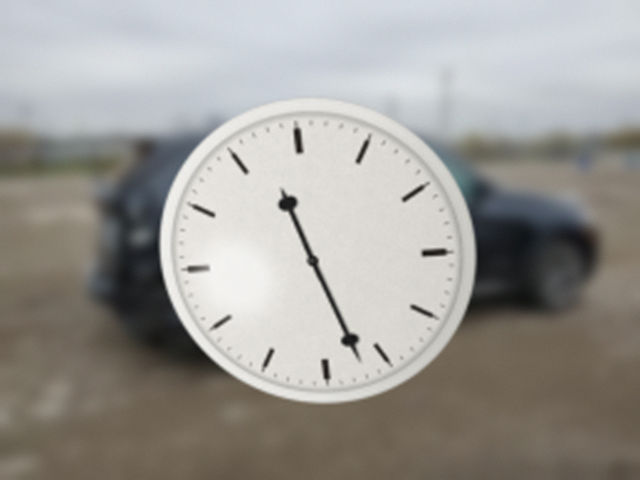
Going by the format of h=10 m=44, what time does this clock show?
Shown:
h=11 m=27
